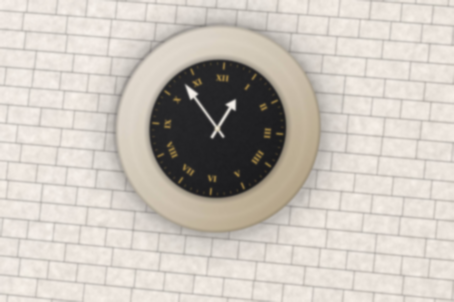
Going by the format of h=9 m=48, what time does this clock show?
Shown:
h=12 m=53
